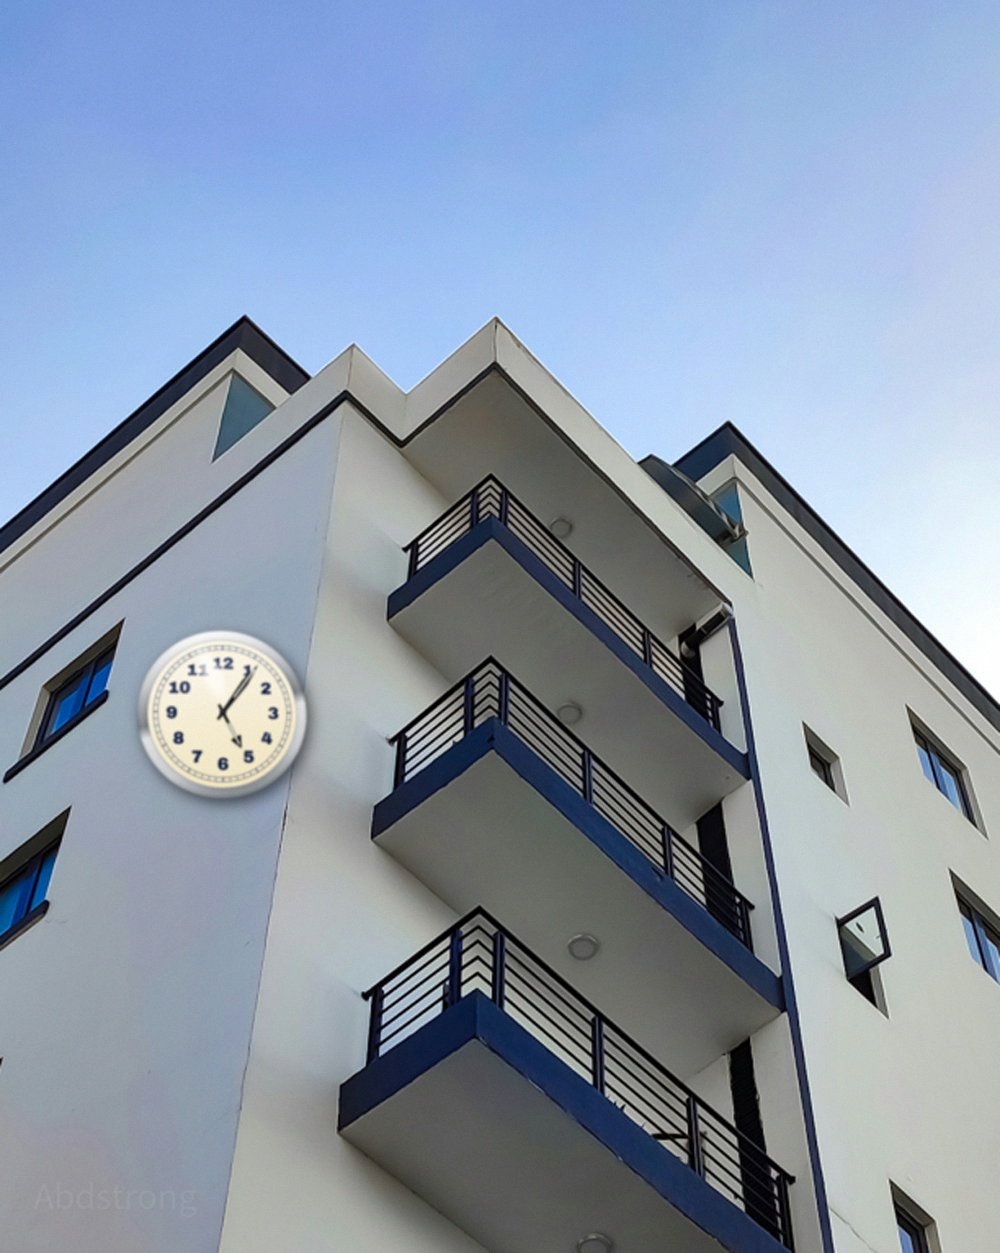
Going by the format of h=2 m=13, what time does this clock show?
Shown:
h=5 m=6
